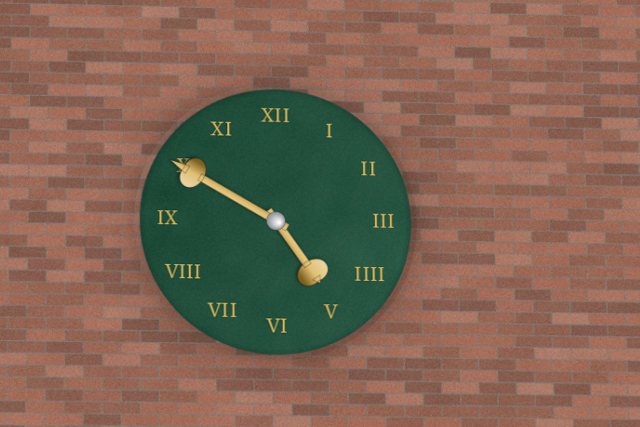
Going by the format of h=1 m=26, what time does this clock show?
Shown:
h=4 m=50
